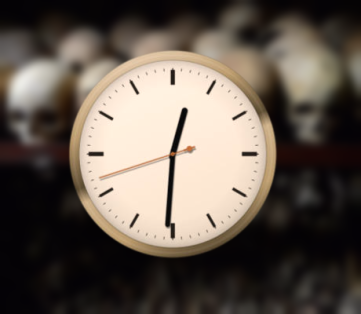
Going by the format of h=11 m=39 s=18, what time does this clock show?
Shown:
h=12 m=30 s=42
